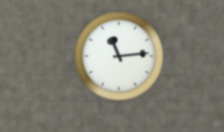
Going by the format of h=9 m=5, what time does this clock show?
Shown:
h=11 m=14
